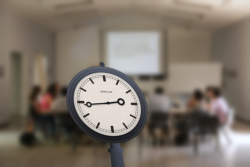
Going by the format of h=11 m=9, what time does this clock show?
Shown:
h=2 m=44
